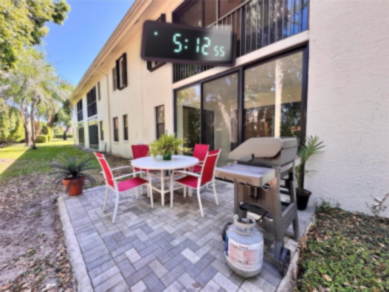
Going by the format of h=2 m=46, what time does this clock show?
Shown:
h=5 m=12
